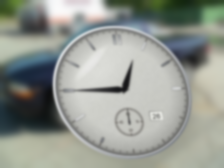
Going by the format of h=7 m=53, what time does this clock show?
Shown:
h=12 m=45
